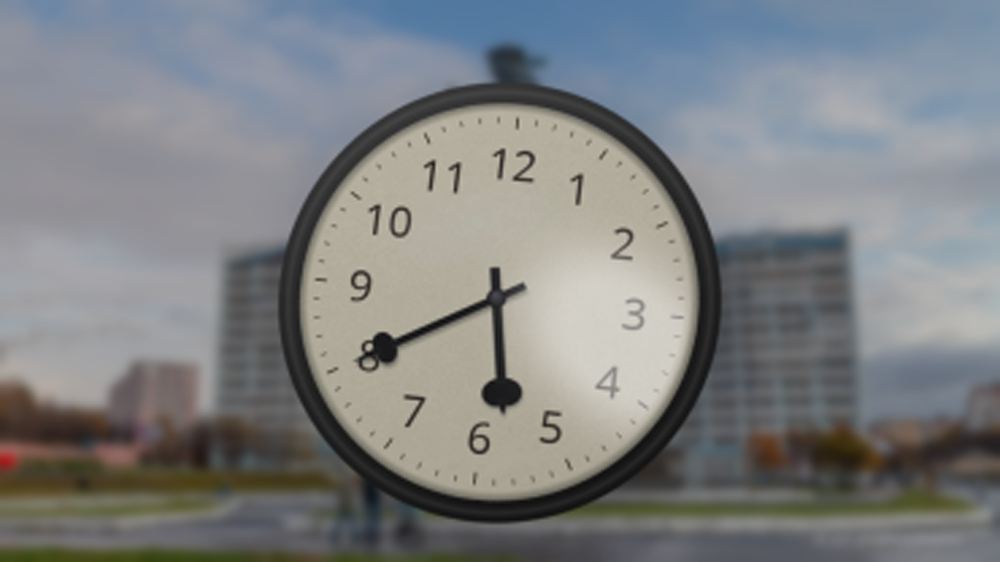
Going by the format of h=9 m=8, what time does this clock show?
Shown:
h=5 m=40
